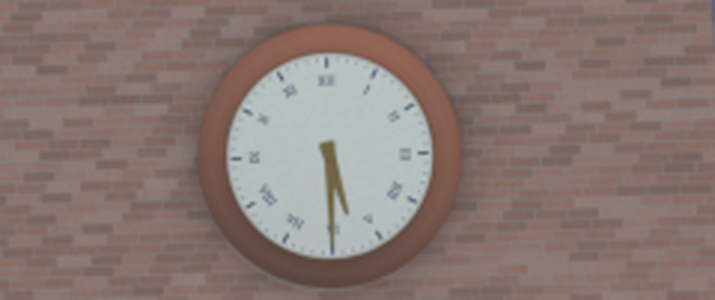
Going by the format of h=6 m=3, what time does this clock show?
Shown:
h=5 m=30
